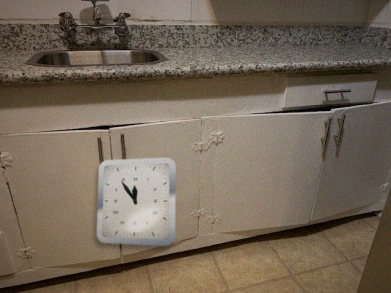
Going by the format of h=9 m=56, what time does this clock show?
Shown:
h=11 m=54
